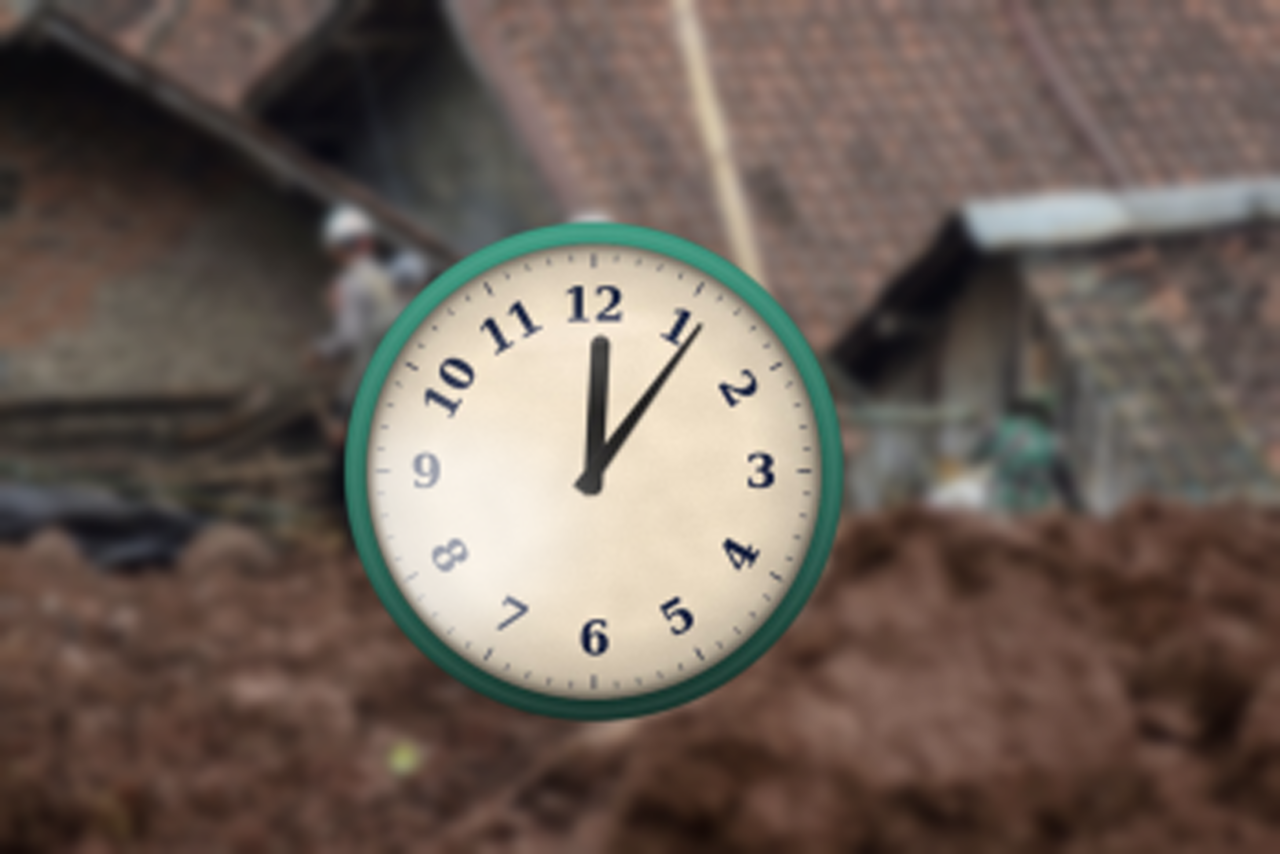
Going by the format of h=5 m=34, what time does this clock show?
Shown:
h=12 m=6
